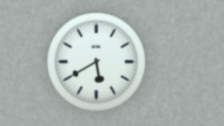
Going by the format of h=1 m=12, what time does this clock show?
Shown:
h=5 m=40
